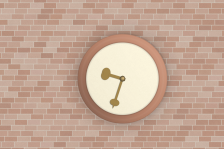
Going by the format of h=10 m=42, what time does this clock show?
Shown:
h=9 m=33
